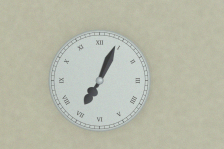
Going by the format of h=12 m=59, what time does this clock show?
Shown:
h=7 m=4
